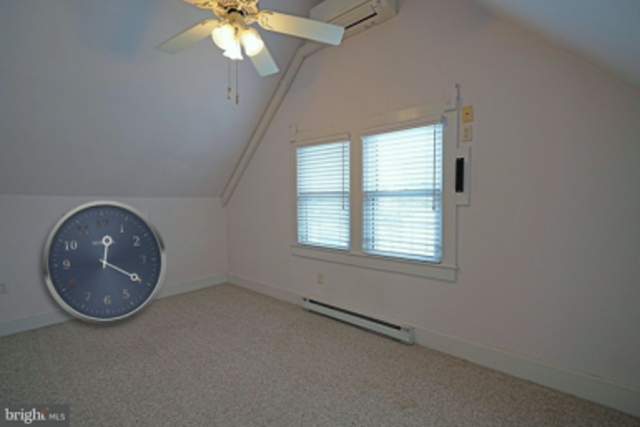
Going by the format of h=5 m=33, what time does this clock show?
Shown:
h=12 m=20
